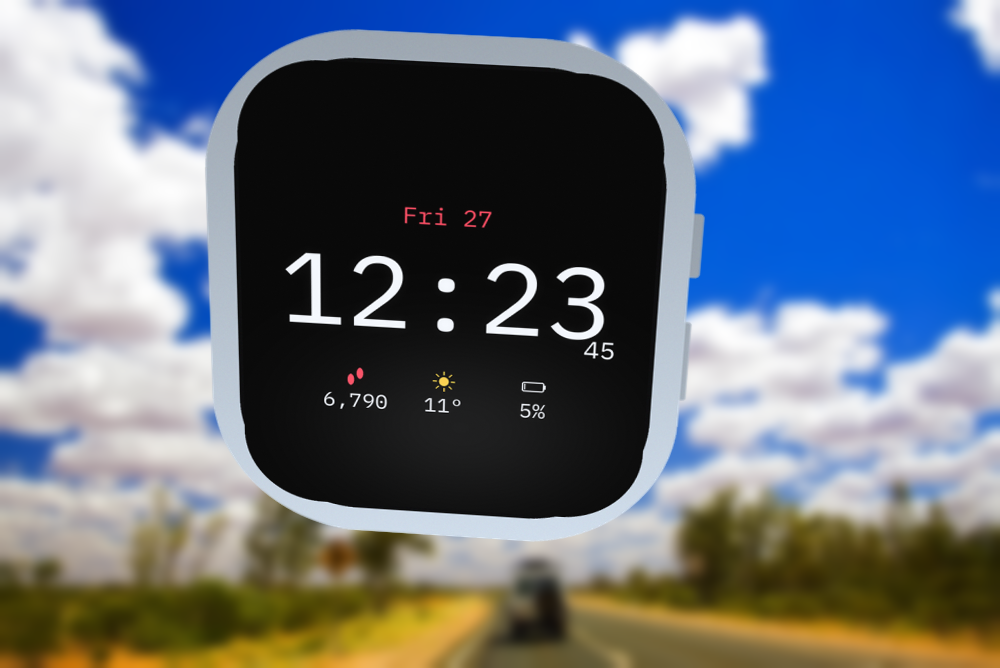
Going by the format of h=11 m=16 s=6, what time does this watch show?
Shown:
h=12 m=23 s=45
